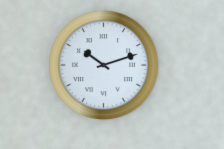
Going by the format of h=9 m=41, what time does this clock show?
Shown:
h=10 m=12
